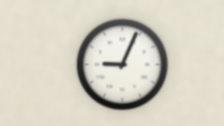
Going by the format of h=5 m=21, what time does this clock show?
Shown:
h=9 m=4
